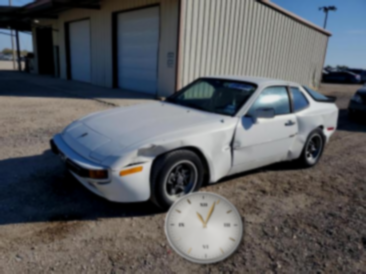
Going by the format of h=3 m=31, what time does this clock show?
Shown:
h=11 m=4
